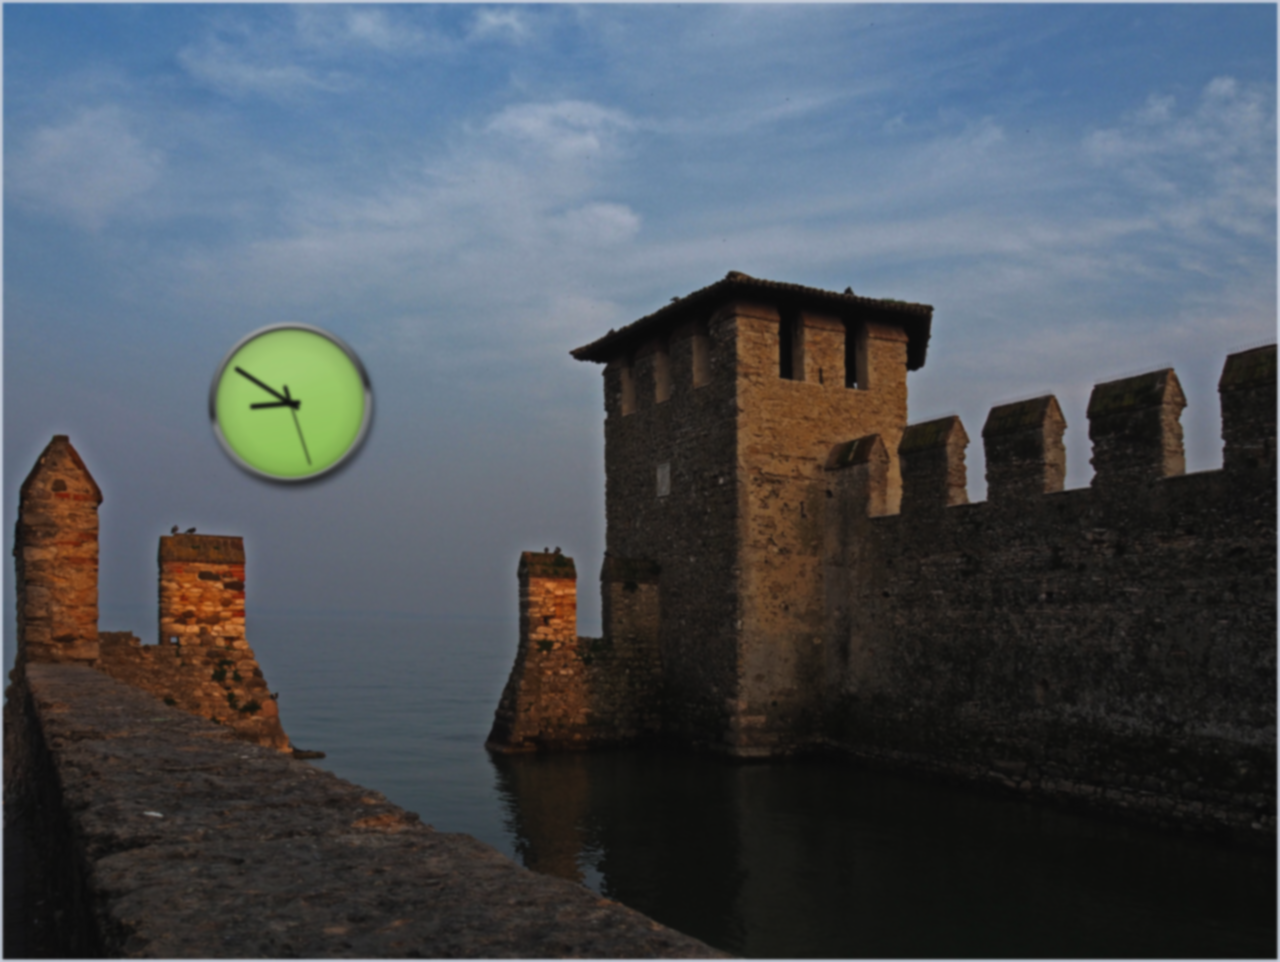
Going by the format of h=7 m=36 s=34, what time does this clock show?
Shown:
h=8 m=50 s=27
